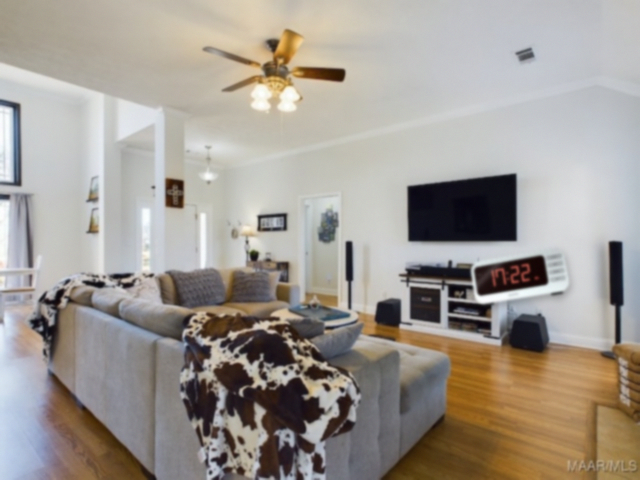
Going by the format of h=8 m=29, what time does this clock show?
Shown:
h=17 m=22
